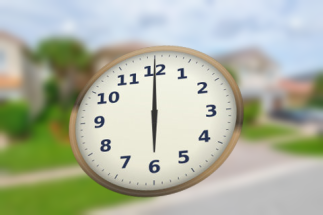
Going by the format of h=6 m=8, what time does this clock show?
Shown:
h=6 m=0
